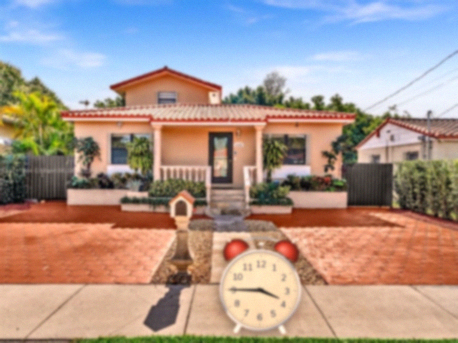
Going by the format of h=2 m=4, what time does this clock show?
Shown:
h=3 m=45
